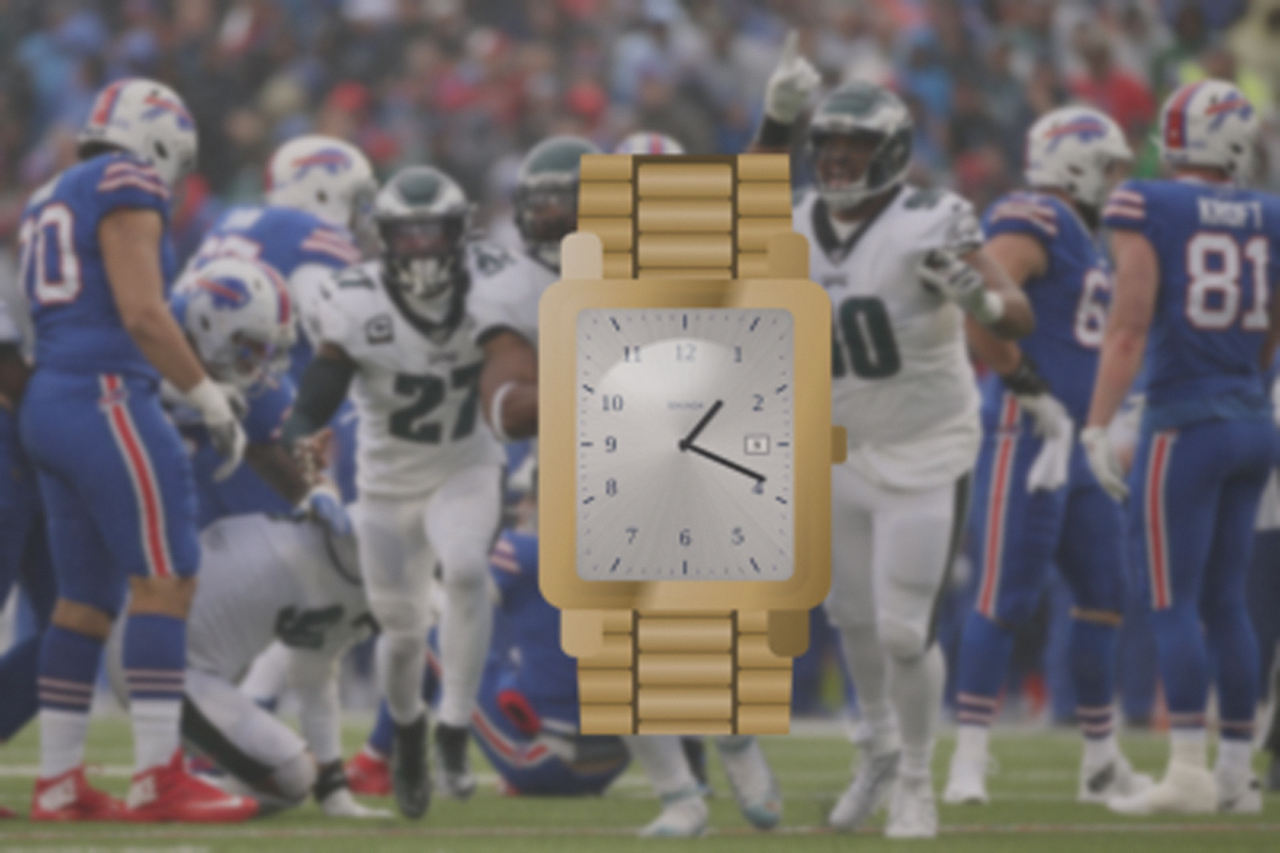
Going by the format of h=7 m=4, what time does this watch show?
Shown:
h=1 m=19
